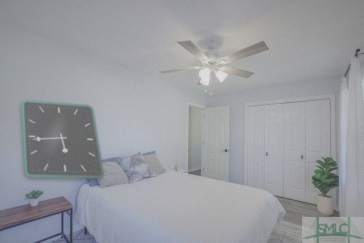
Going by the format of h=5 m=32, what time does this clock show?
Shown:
h=5 m=44
